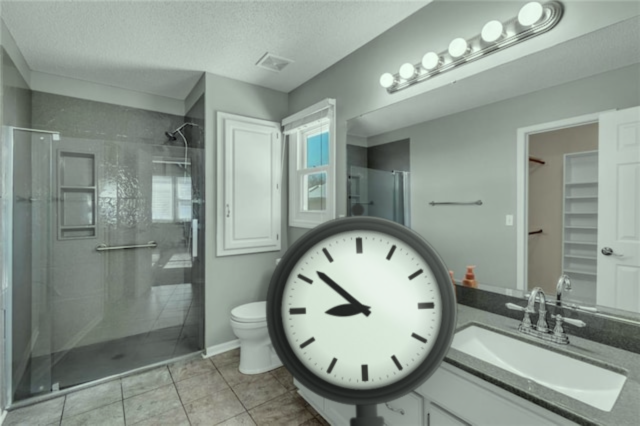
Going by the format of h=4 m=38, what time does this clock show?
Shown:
h=8 m=52
